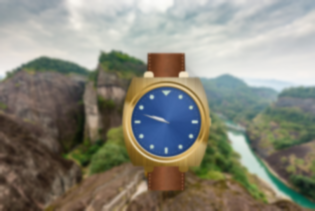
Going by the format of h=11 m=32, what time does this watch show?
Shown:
h=9 m=48
